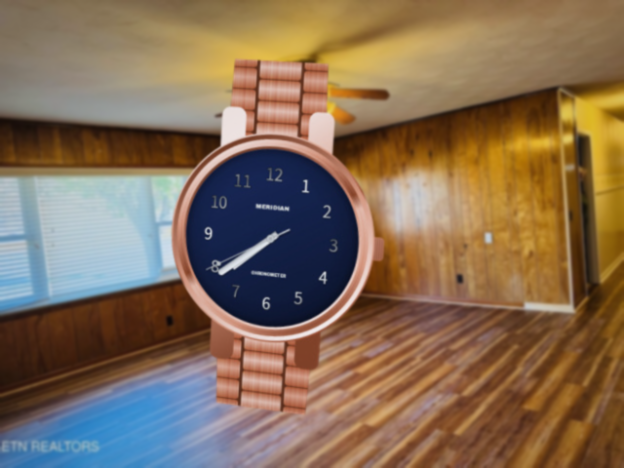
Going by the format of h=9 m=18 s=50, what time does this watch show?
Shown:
h=7 m=38 s=40
